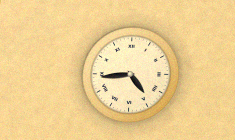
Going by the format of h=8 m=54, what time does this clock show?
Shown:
h=4 m=44
